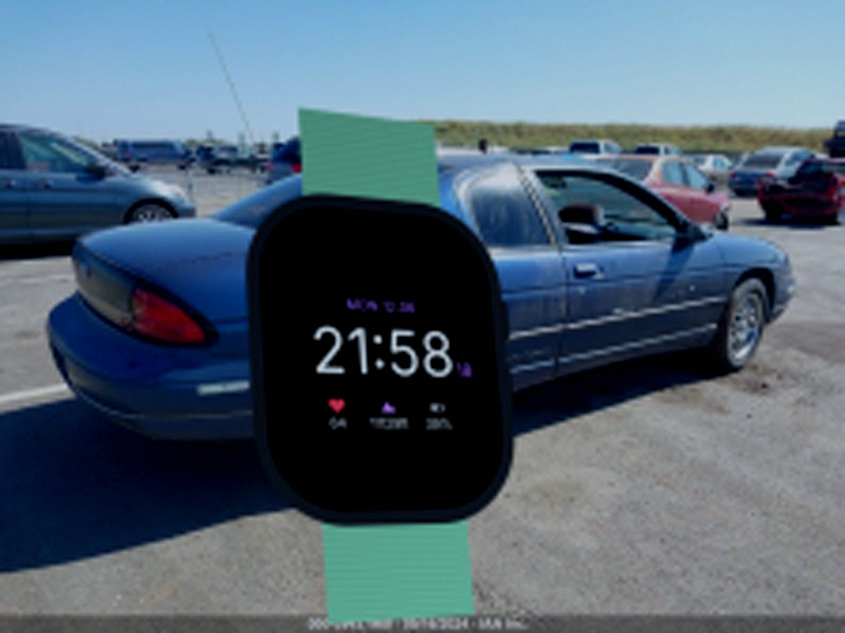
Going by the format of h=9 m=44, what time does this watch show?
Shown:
h=21 m=58
